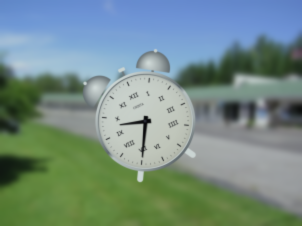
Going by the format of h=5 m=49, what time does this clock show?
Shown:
h=9 m=35
